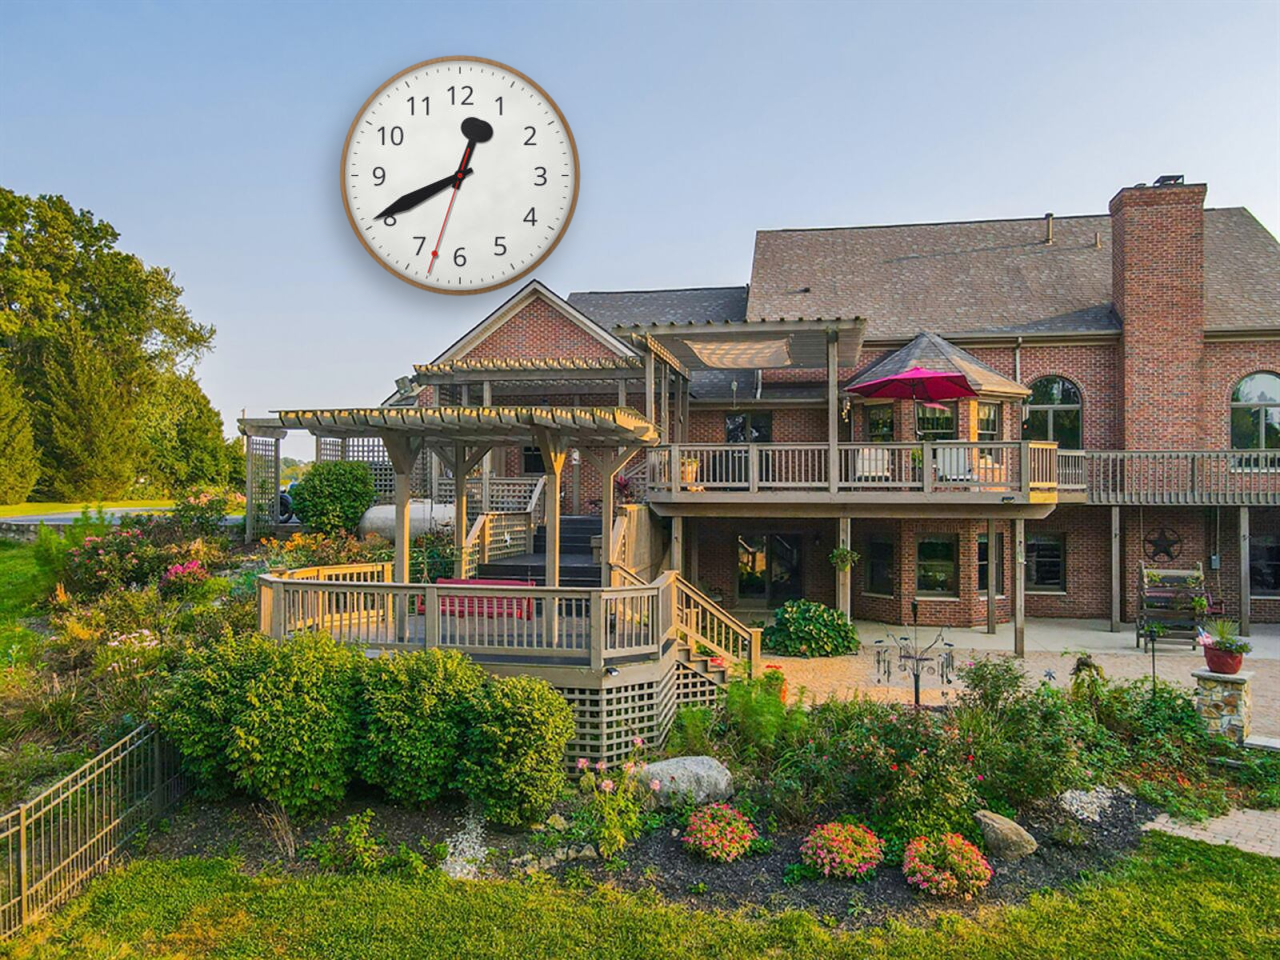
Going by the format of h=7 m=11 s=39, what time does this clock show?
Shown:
h=12 m=40 s=33
